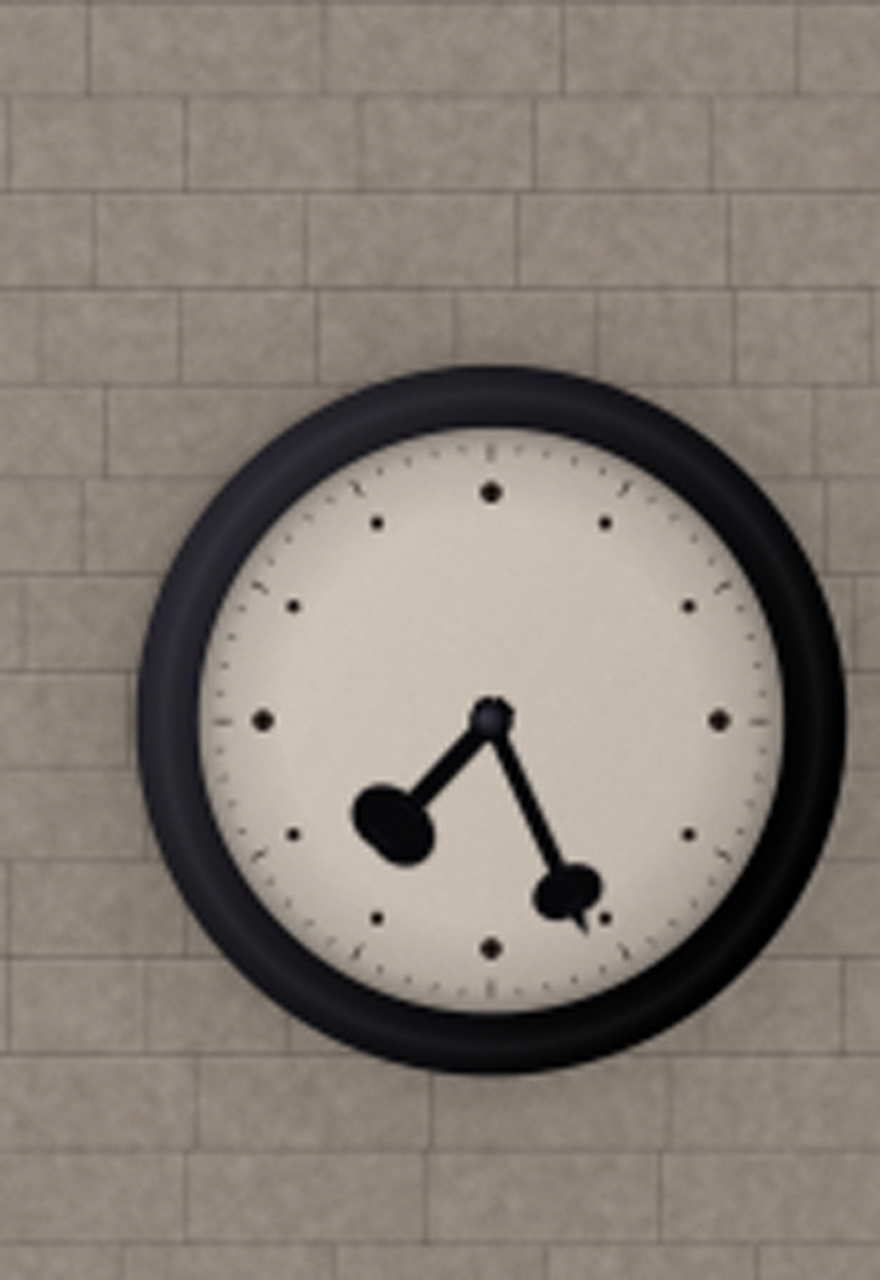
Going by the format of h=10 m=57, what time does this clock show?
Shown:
h=7 m=26
